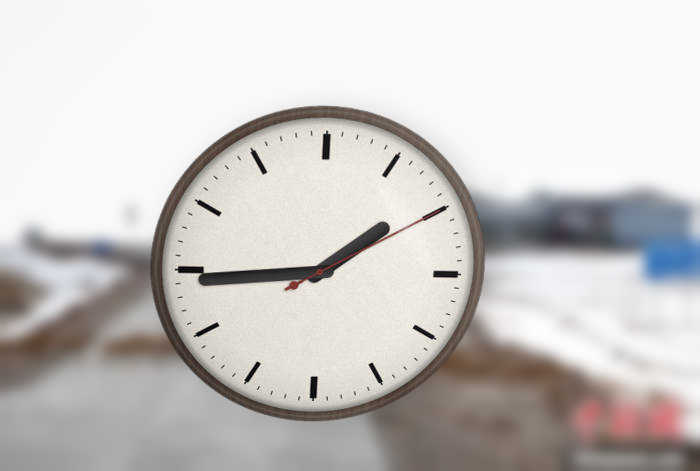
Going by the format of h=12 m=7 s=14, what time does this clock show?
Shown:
h=1 m=44 s=10
